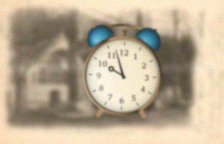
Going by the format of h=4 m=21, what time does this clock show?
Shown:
h=9 m=57
